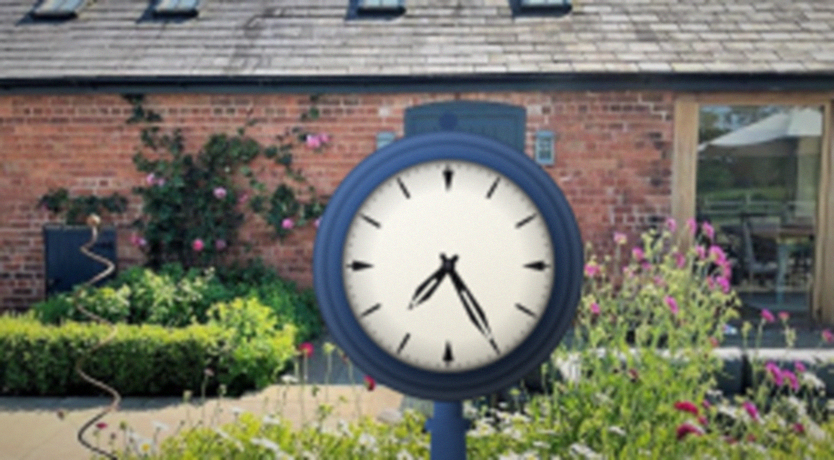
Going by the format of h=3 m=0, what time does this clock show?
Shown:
h=7 m=25
